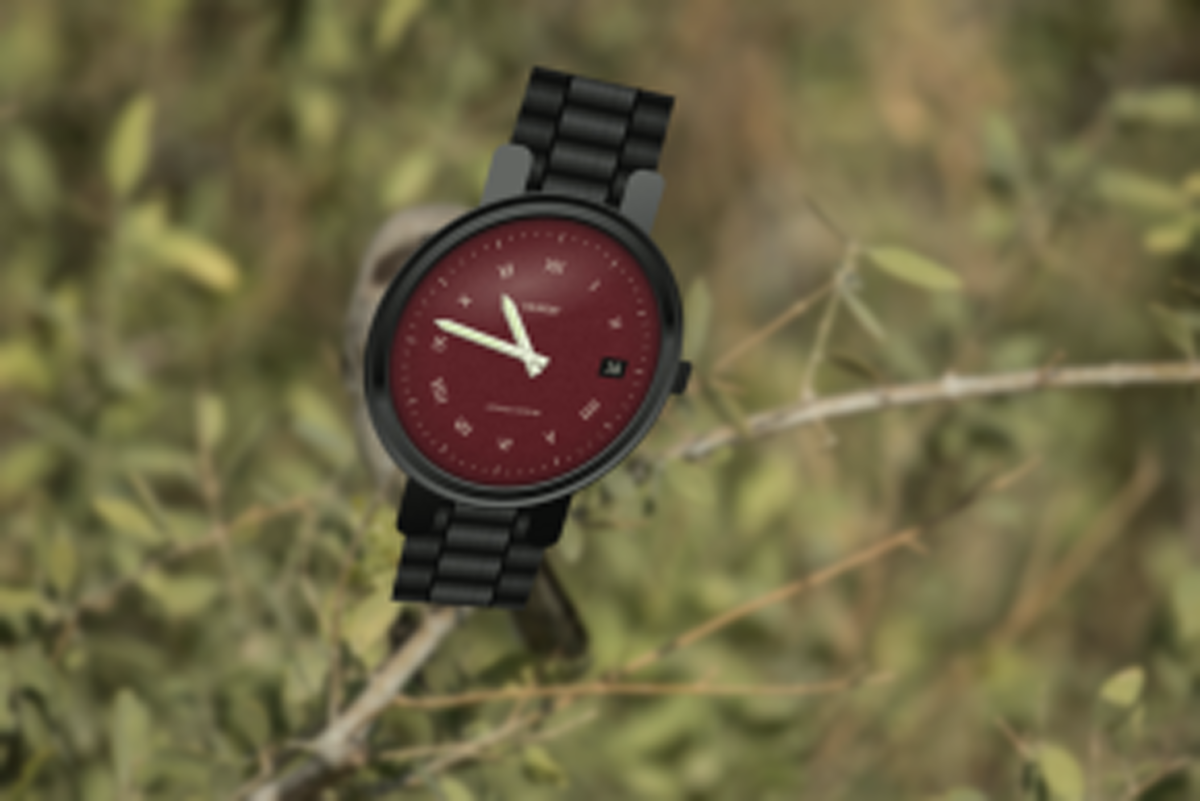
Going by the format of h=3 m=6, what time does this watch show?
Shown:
h=10 m=47
